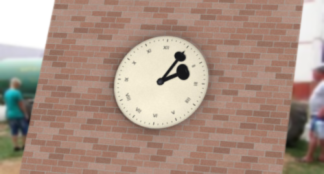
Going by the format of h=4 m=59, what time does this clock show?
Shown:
h=2 m=5
